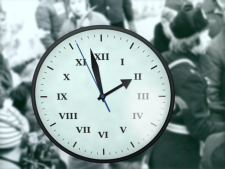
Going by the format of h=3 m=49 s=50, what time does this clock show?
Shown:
h=1 m=57 s=56
